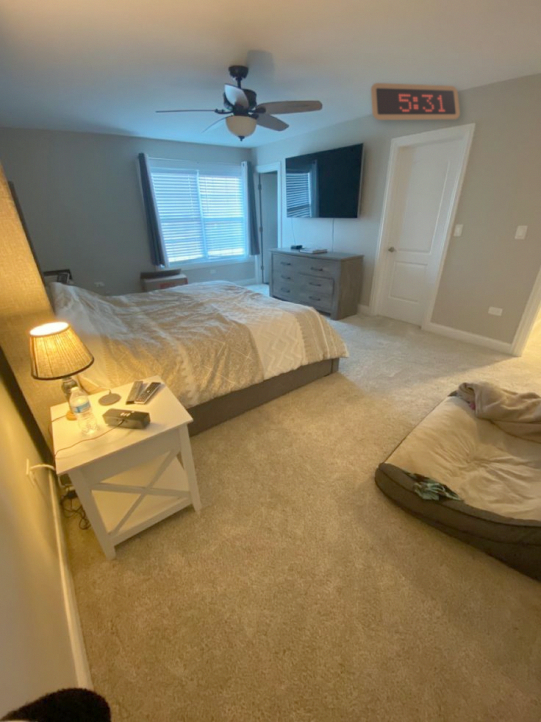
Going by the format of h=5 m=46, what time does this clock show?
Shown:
h=5 m=31
